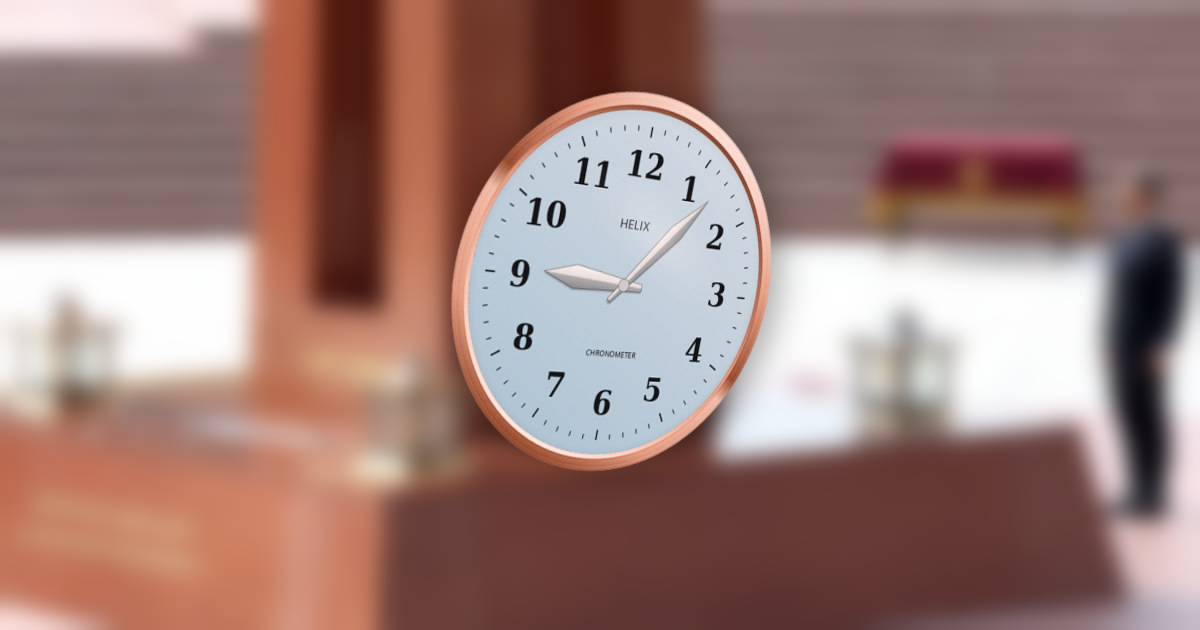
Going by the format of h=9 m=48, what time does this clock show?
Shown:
h=9 m=7
